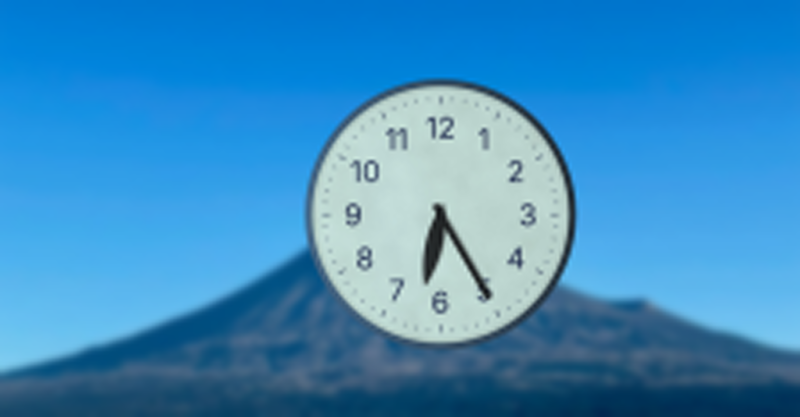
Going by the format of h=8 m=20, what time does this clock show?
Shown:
h=6 m=25
